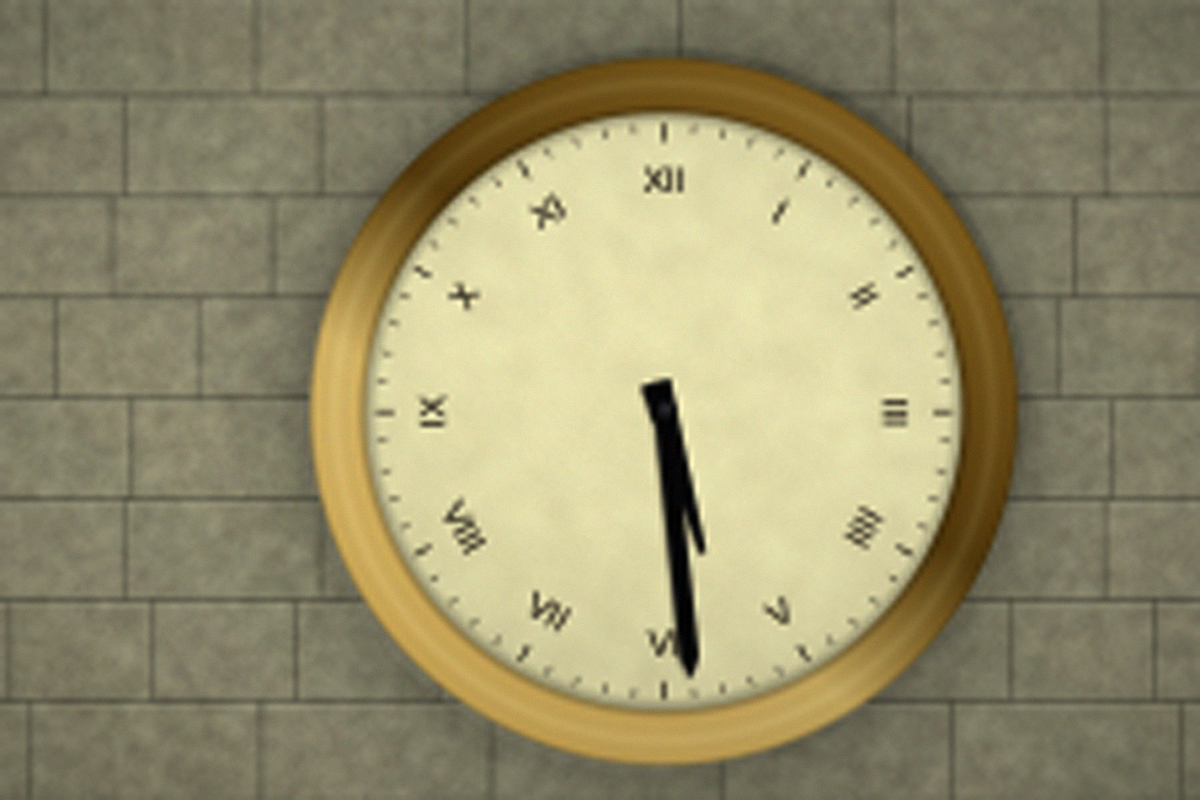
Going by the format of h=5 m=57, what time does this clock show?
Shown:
h=5 m=29
